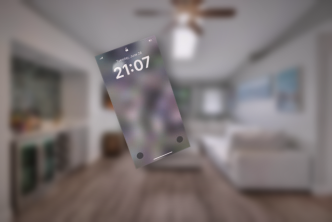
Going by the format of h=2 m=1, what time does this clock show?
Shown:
h=21 m=7
